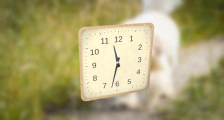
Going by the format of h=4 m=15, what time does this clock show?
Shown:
h=11 m=32
